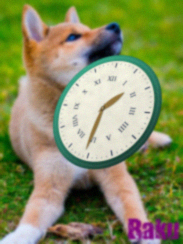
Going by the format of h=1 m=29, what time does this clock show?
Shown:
h=1 m=31
